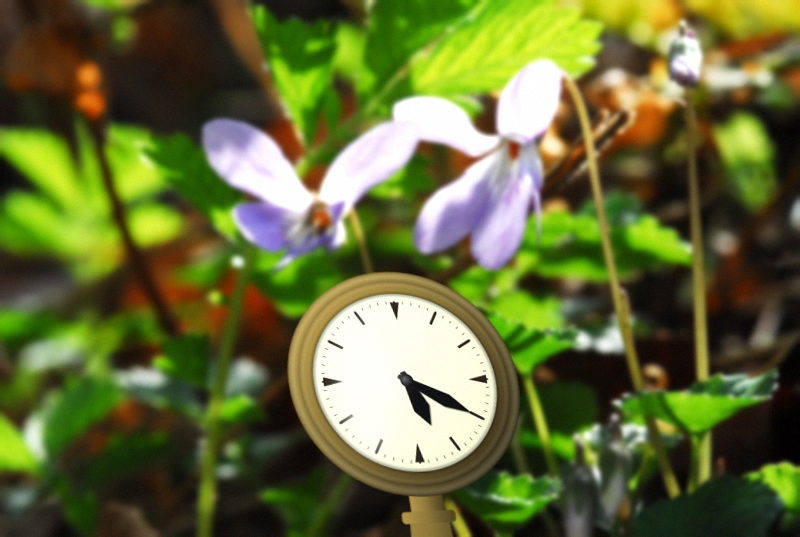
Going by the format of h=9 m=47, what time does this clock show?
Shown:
h=5 m=20
